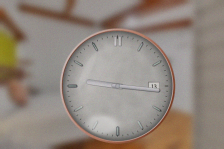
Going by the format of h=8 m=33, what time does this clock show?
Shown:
h=9 m=16
